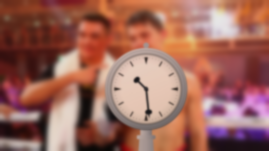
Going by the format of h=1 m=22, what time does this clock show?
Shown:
h=10 m=29
